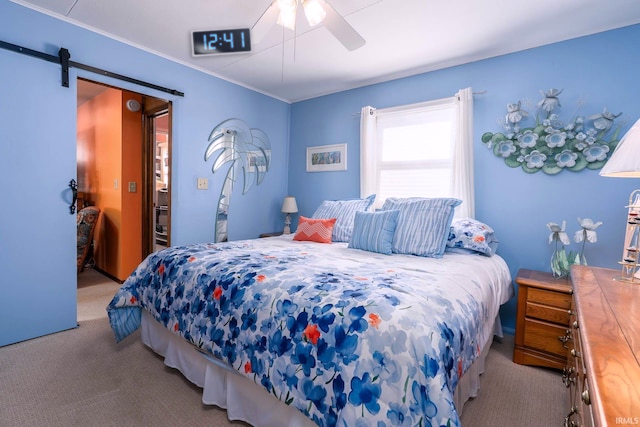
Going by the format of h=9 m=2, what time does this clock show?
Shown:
h=12 m=41
